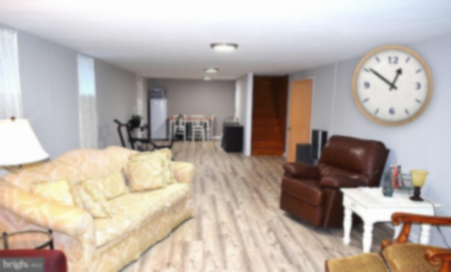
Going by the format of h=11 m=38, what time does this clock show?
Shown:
h=12 m=51
